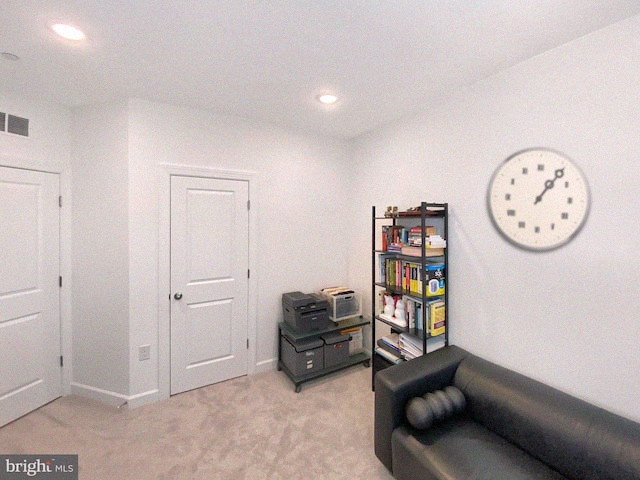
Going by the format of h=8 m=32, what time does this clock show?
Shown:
h=1 m=6
